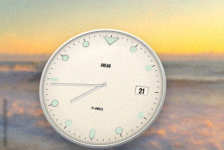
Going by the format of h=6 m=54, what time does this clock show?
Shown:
h=7 m=44
